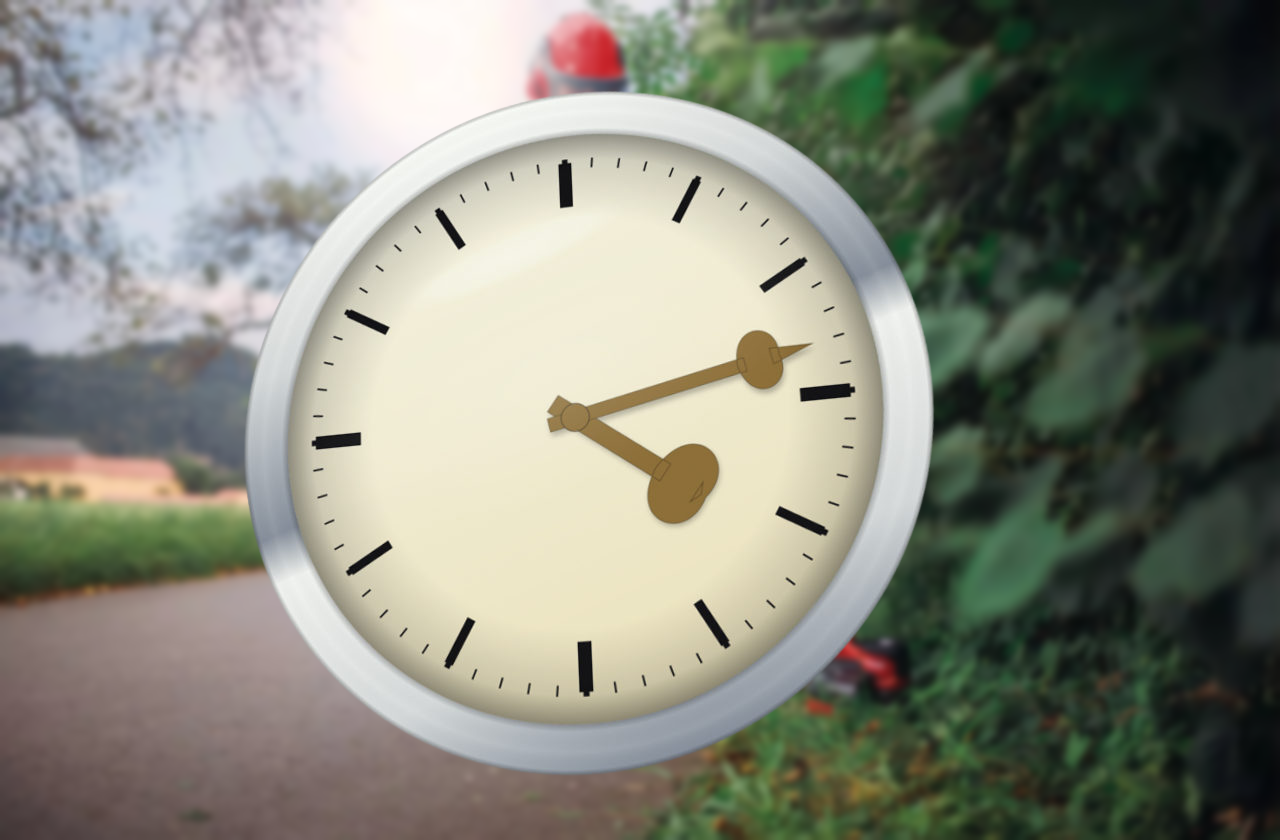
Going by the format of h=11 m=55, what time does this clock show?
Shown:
h=4 m=13
